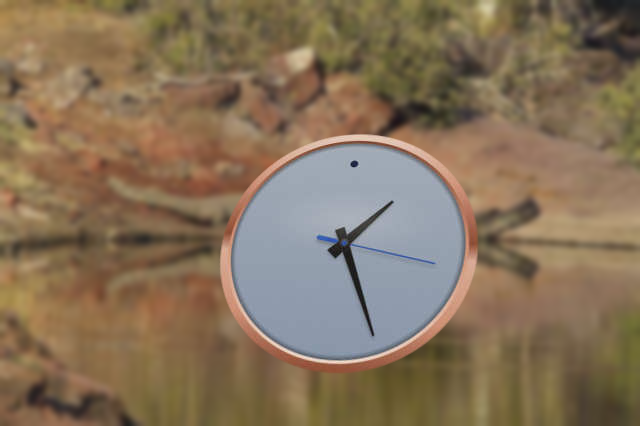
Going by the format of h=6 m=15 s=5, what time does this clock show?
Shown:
h=1 m=26 s=17
